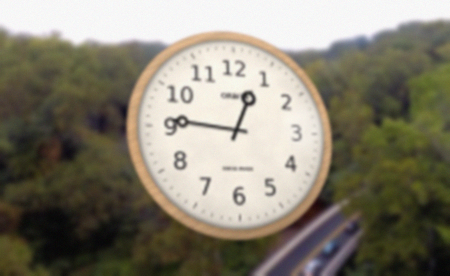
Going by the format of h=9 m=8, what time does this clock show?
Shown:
h=12 m=46
